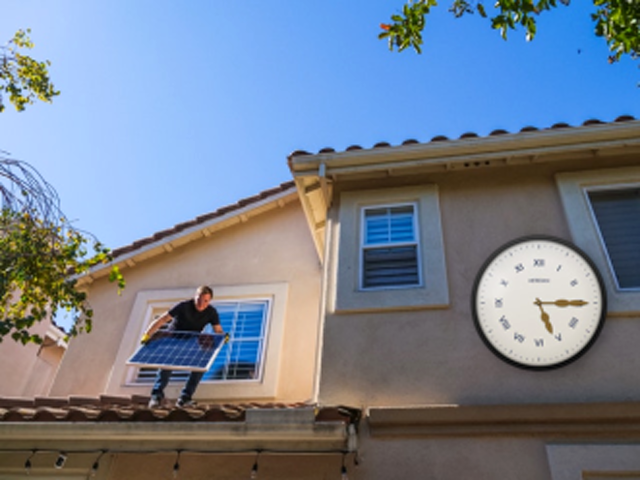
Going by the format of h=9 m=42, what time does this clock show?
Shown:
h=5 m=15
